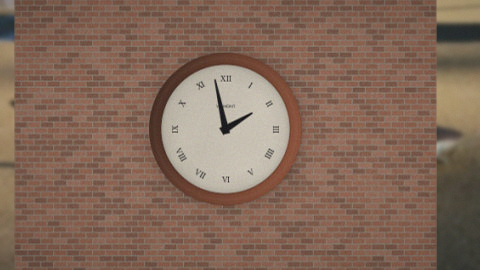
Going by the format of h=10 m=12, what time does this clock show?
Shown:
h=1 m=58
